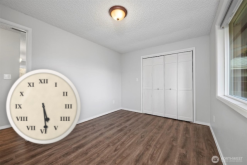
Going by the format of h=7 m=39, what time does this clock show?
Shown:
h=5 m=29
